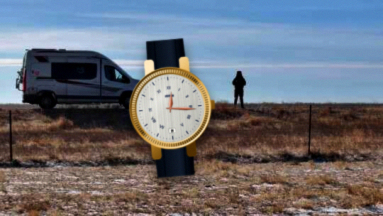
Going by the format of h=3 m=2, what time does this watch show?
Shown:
h=12 m=16
